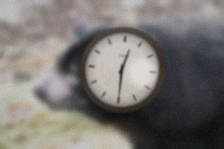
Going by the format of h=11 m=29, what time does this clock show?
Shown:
h=12 m=30
